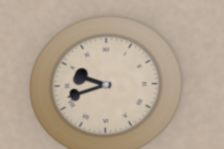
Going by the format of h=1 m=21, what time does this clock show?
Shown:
h=9 m=42
